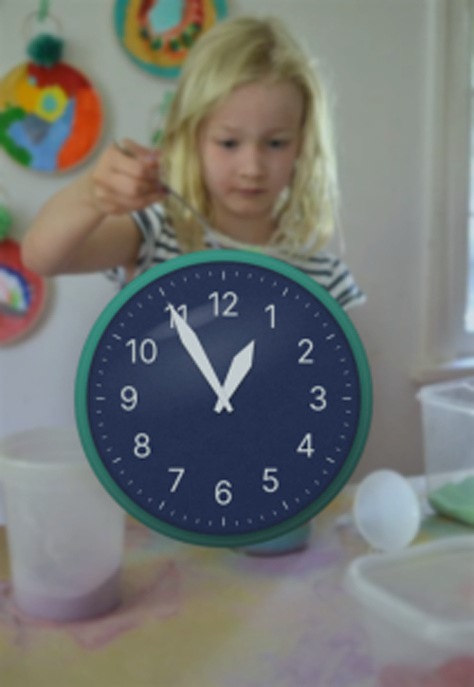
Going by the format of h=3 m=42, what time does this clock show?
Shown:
h=12 m=55
